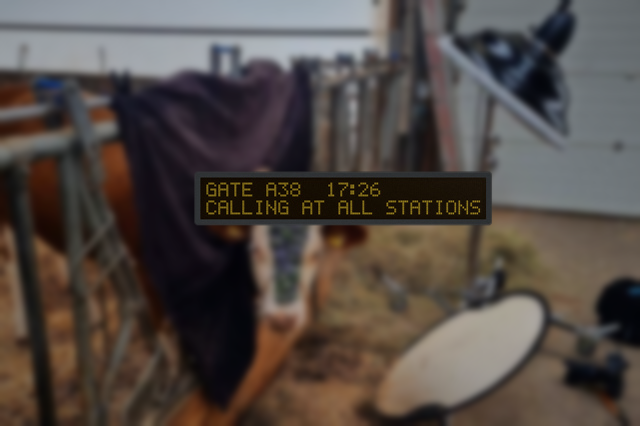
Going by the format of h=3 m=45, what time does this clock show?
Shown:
h=17 m=26
